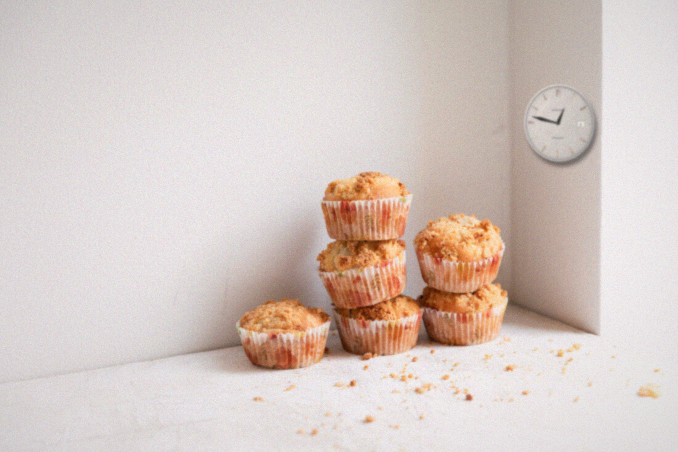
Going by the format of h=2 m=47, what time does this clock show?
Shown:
h=12 m=47
